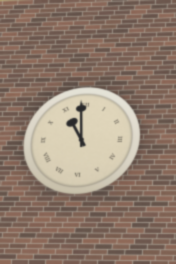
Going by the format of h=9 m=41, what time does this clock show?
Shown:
h=10 m=59
